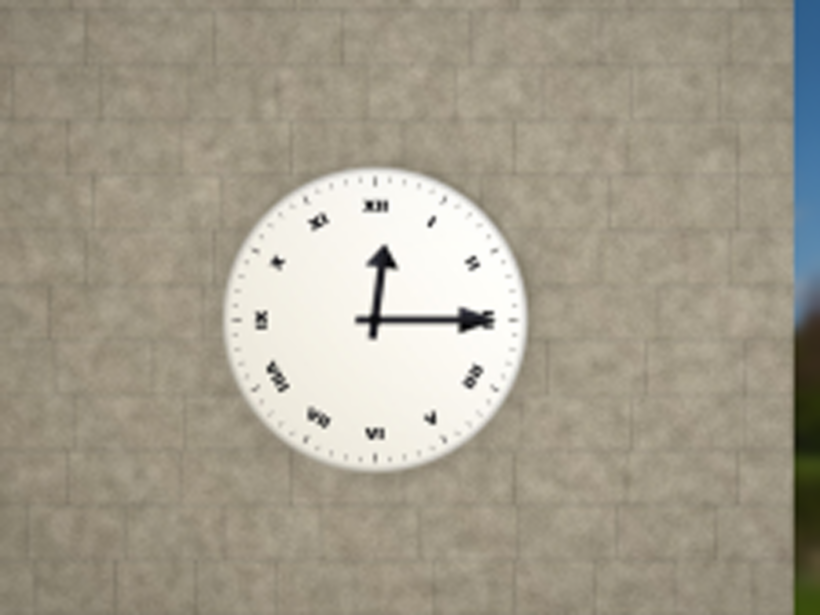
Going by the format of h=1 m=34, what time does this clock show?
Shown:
h=12 m=15
